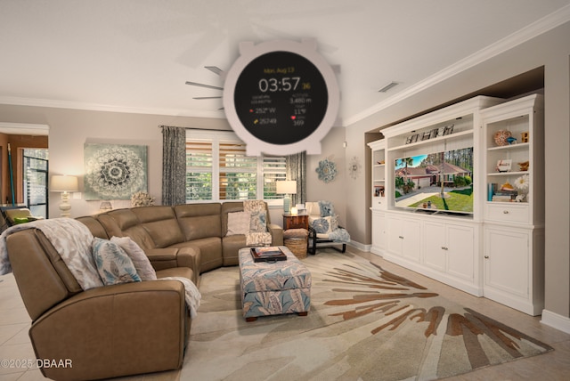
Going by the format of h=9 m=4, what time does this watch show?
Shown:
h=3 m=57
